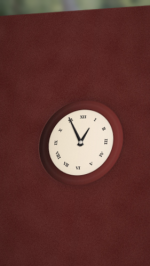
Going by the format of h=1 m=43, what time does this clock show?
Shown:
h=12 m=55
